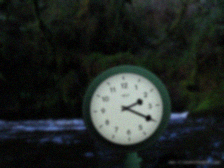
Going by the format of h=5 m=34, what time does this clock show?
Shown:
h=2 m=20
